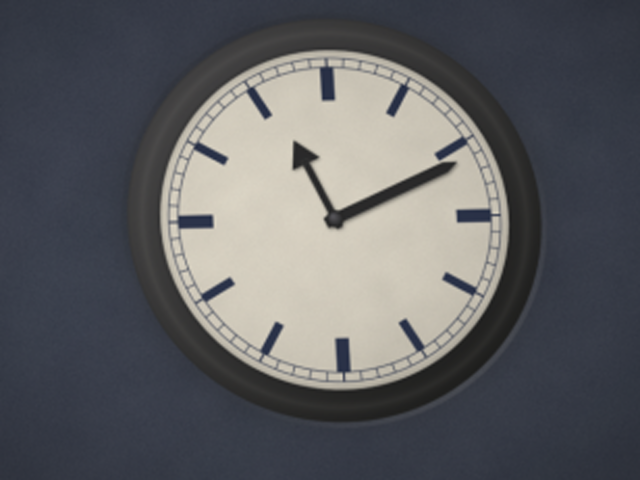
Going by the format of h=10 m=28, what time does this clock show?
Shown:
h=11 m=11
